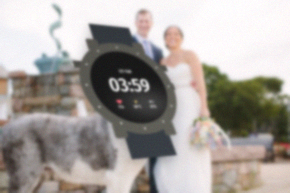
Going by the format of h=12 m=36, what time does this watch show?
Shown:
h=3 m=59
